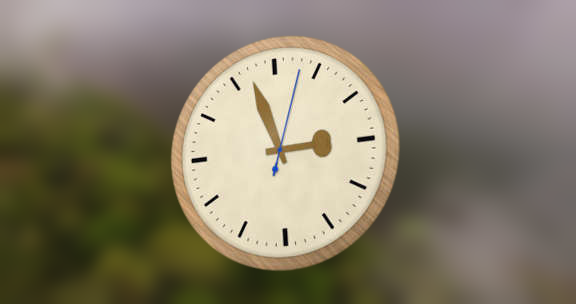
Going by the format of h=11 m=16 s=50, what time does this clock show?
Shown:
h=2 m=57 s=3
